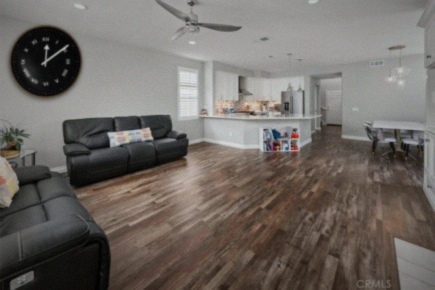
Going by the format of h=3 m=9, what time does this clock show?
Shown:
h=12 m=9
